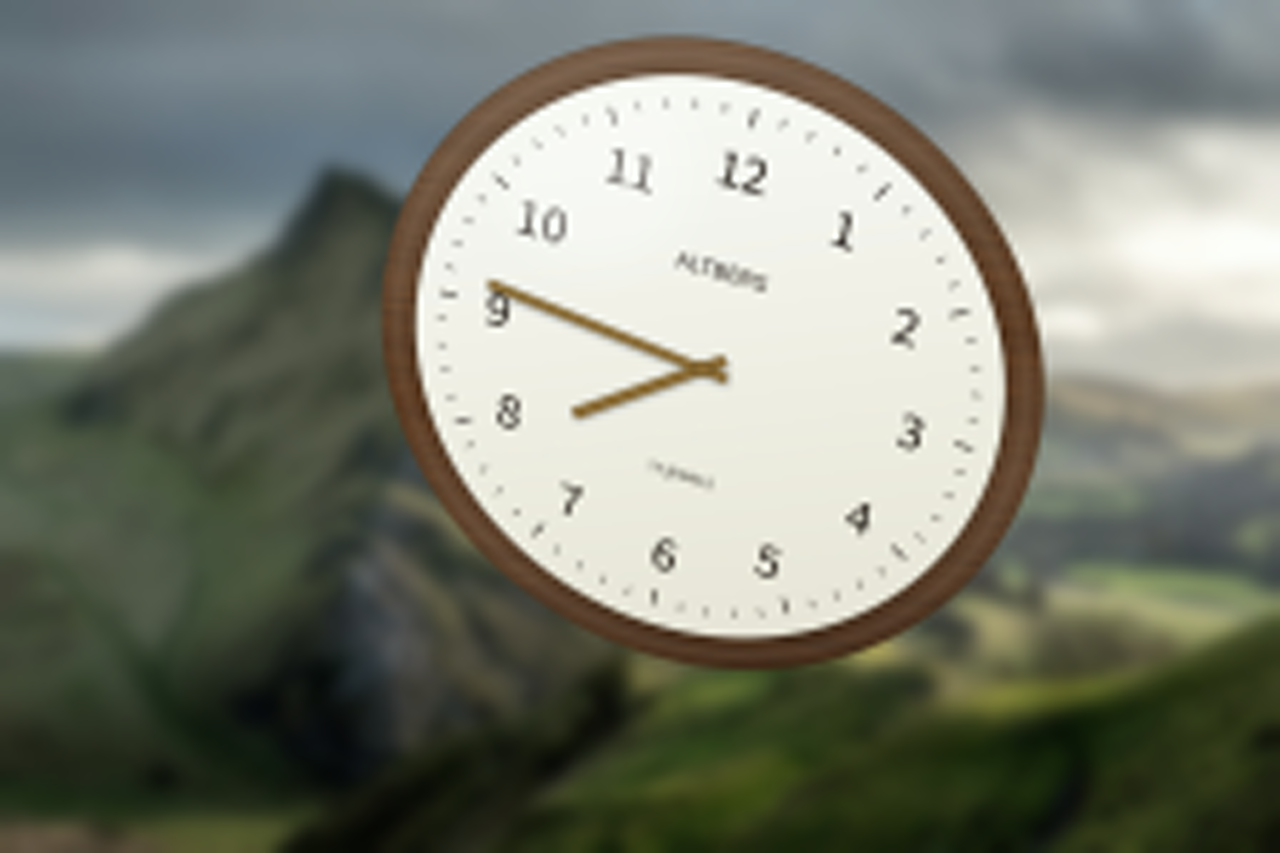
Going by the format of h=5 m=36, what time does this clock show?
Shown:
h=7 m=46
